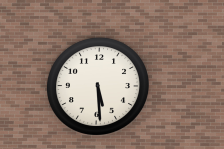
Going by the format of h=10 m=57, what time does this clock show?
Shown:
h=5 m=29
